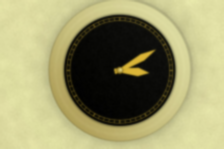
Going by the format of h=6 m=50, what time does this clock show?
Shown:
h=3 m=10
